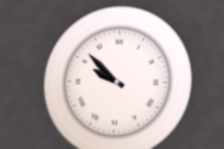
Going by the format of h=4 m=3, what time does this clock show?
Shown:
h=9 m=52
